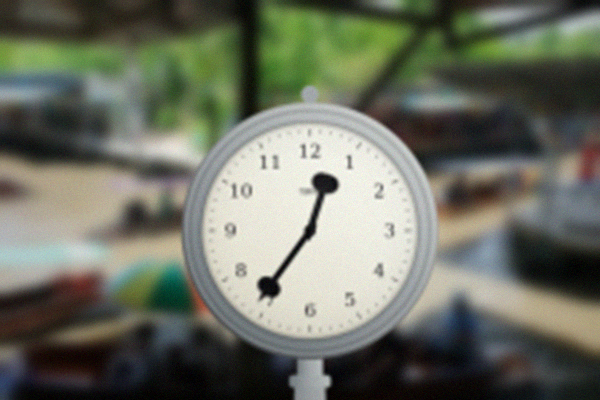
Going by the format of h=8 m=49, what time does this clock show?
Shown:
h=12 m=36
